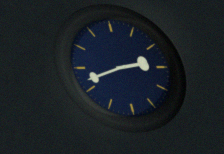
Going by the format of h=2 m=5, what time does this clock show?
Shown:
h=2 m=42
